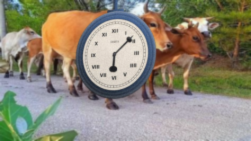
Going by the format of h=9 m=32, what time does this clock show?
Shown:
h=6 m=8
